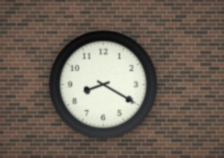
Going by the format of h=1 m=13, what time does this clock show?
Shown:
h=8 m=20
